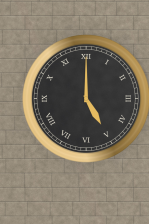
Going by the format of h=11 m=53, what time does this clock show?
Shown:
h=5 m=0
